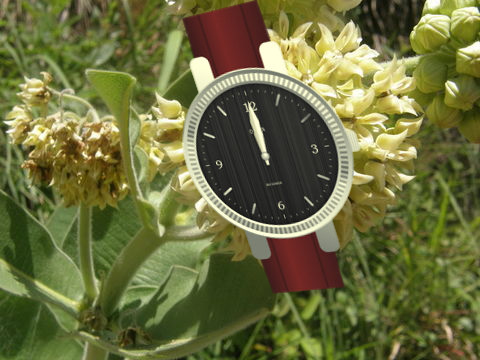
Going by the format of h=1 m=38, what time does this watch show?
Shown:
h=12 m=0
